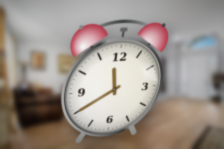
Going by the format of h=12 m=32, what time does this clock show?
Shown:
h=11 m=40
